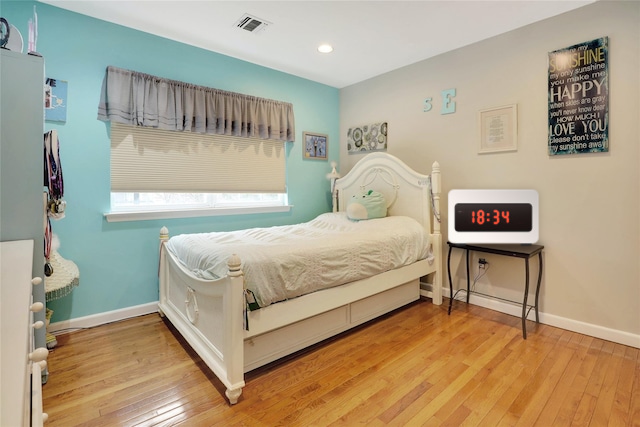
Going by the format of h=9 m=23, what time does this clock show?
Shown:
h=18 m=34
